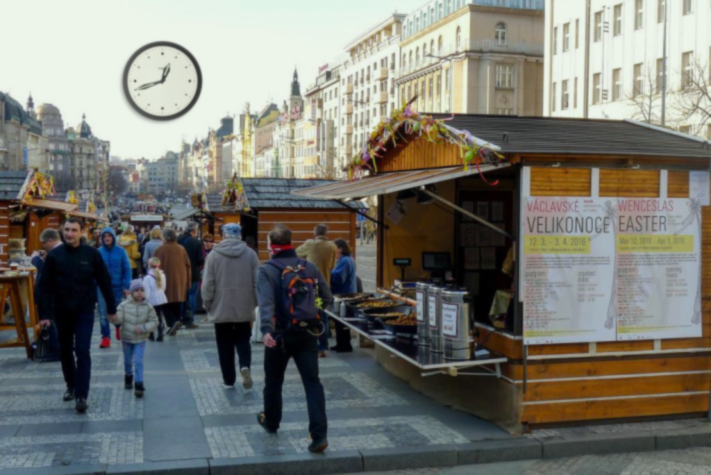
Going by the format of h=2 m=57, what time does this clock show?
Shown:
h=12 m=42
